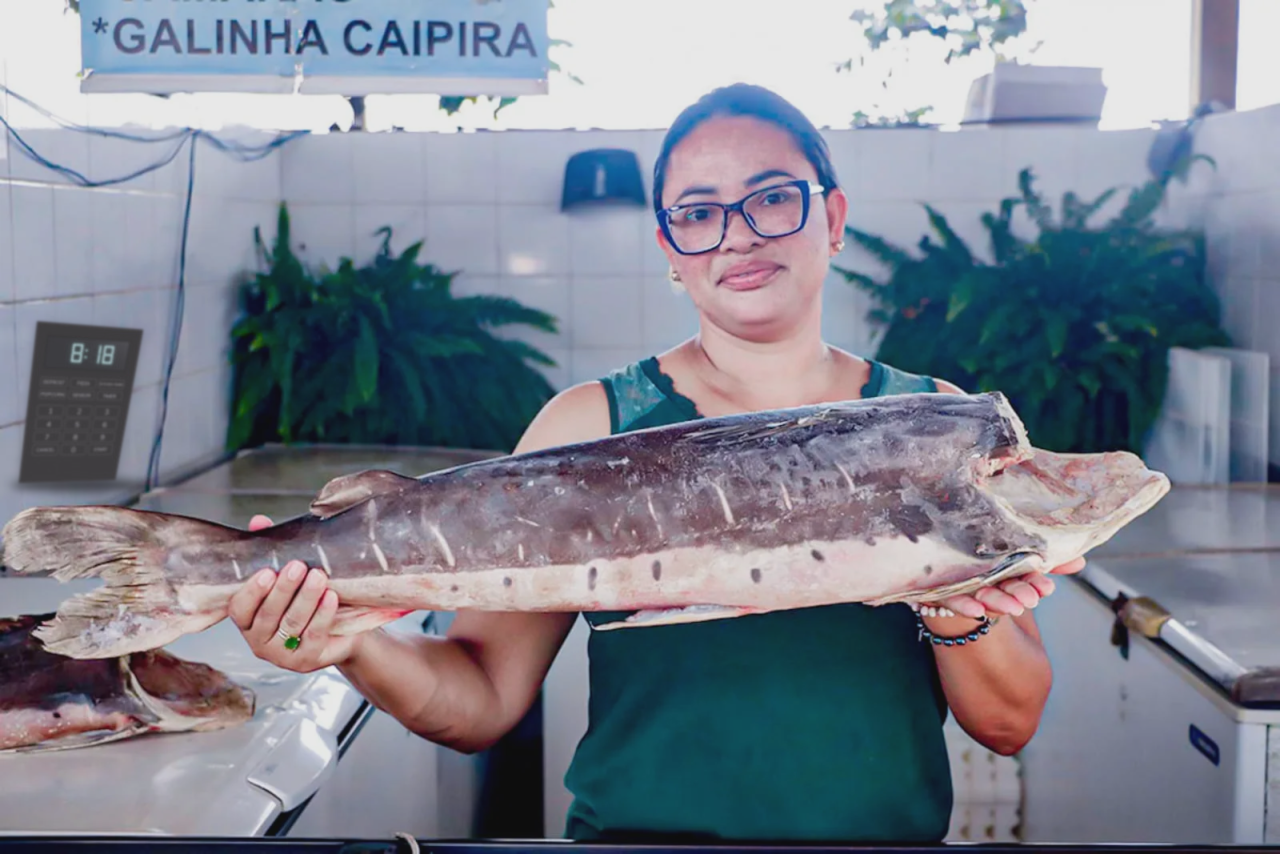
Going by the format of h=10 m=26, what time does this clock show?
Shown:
h=8 m=18
